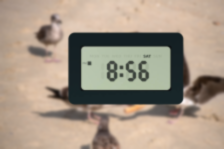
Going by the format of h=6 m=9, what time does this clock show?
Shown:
h=8 m=56
